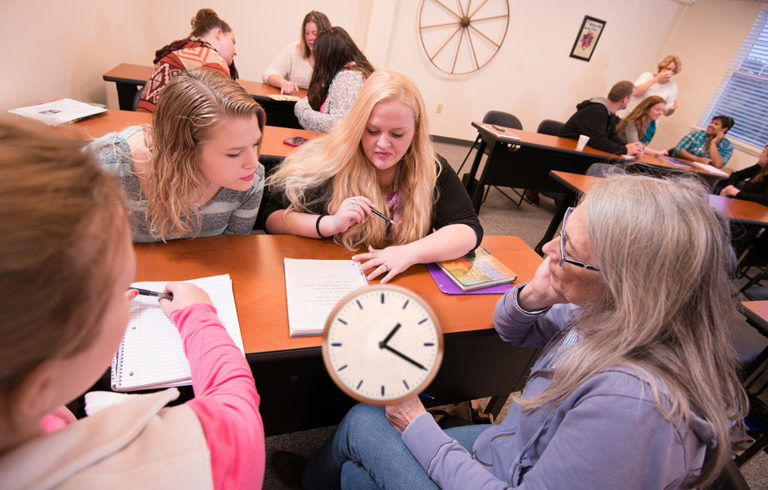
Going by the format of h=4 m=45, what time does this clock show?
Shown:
h=1 m=20
